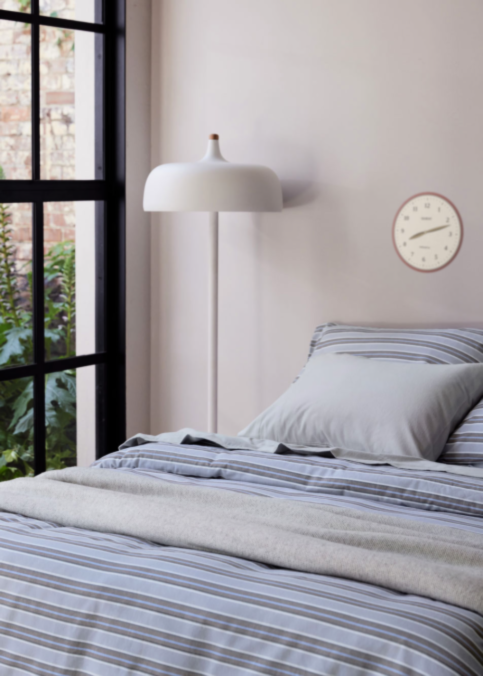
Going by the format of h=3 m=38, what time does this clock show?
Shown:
h=8 m=12
